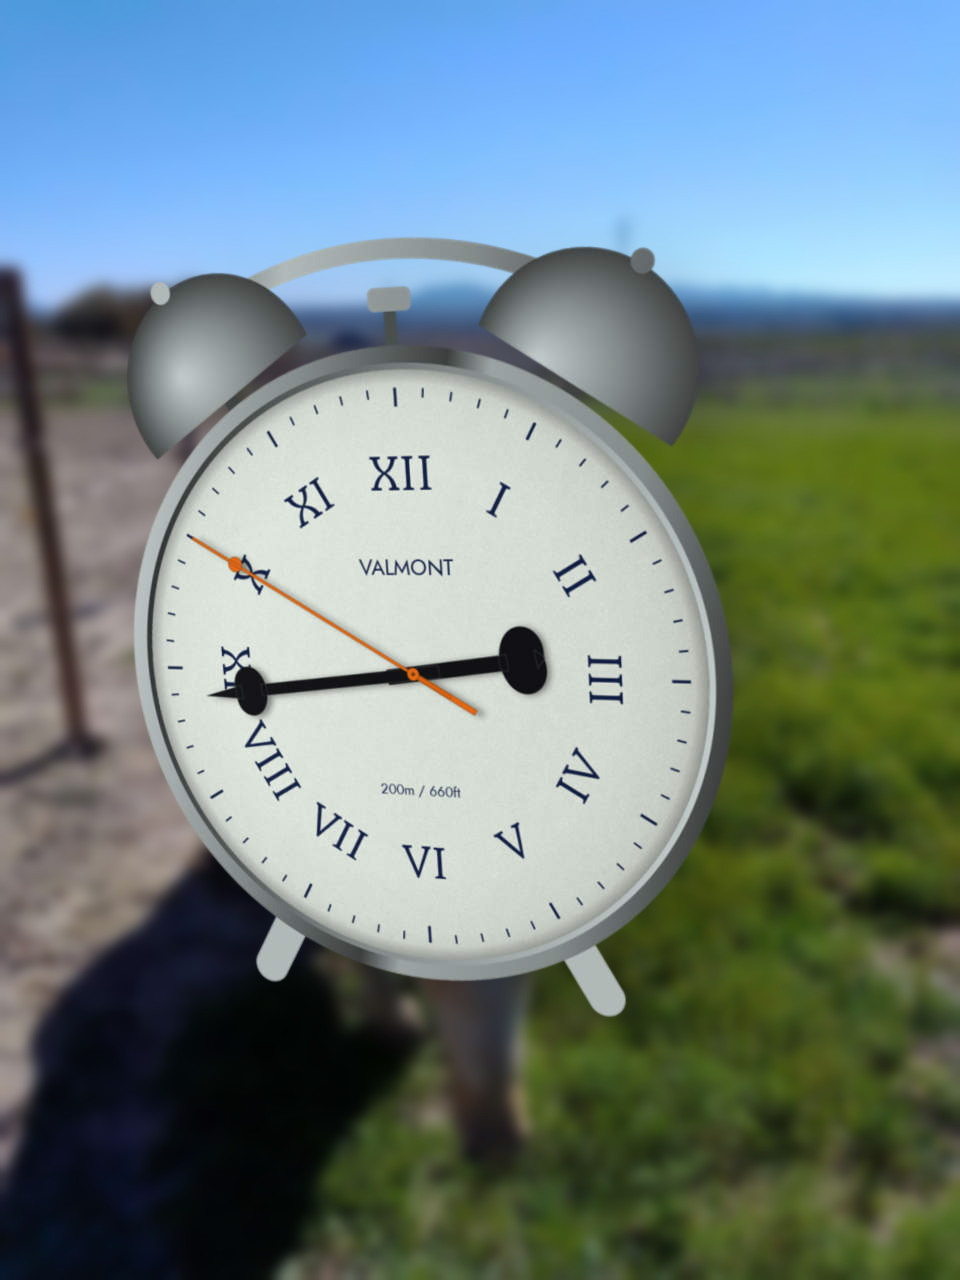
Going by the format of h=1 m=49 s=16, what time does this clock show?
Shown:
h=2 m=43 s=50
